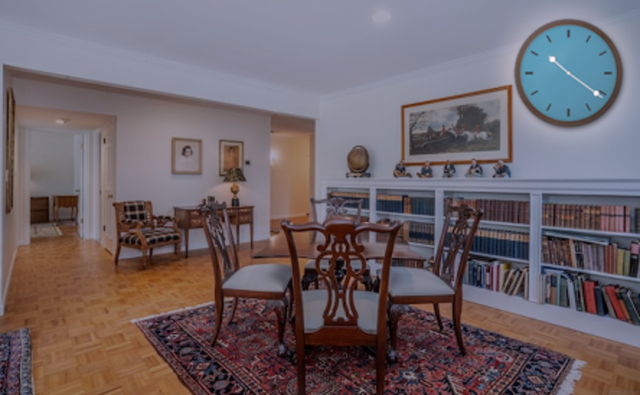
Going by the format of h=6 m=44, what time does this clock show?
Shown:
h=10 m=21
